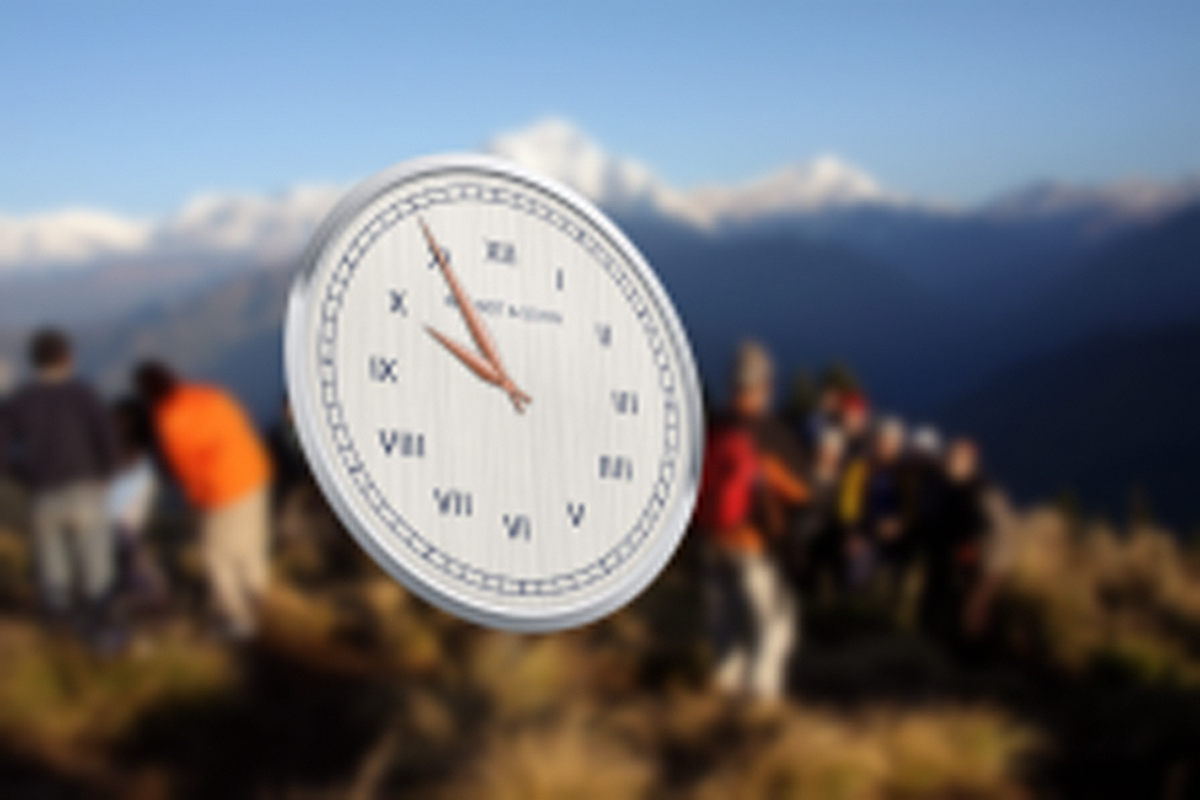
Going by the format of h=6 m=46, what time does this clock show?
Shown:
h=9 m=55
